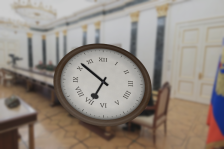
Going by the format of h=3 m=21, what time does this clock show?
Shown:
h=6 m=52
